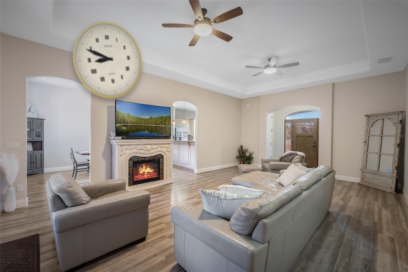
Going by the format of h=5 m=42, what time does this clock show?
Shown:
h=8 m=49
